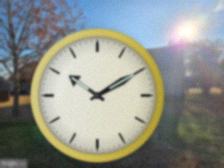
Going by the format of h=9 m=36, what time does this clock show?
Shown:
h=10 m=10
